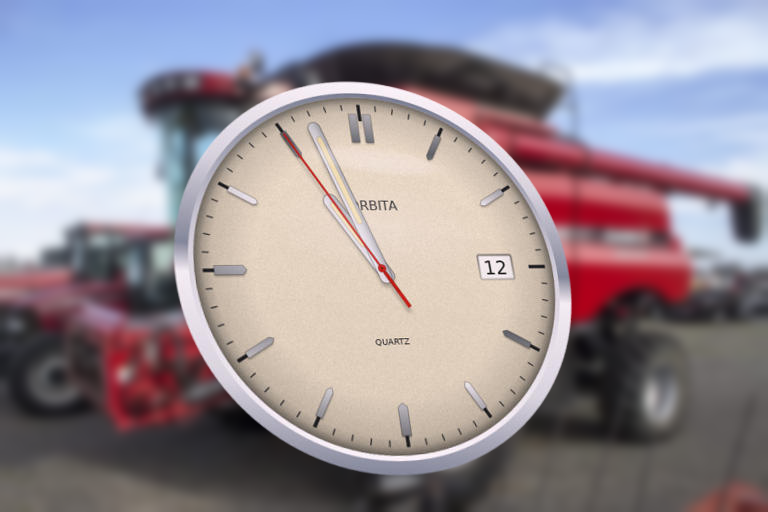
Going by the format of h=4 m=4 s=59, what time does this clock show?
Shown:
h=10 m=56 s=55
